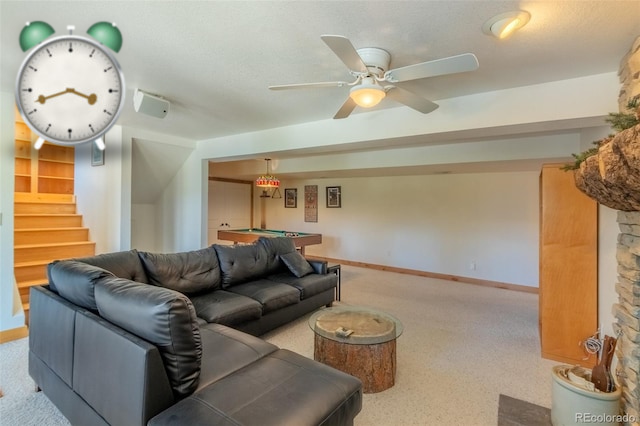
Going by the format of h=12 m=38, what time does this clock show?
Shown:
h=3 m=42
